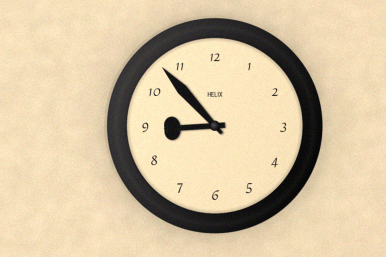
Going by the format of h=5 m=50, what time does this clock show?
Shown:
h=8 m=53
